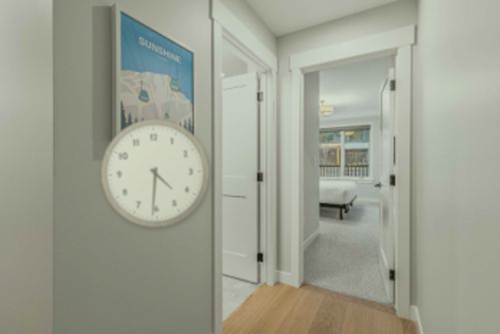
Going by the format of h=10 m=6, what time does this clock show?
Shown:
h=4 m=31
